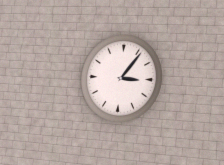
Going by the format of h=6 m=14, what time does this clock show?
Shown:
h=3 m=6
